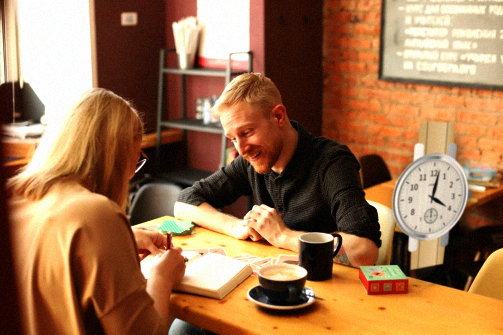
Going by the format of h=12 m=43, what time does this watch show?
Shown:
h=4 m=2
